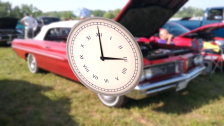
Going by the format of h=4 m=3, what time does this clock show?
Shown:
h=3 m=0
